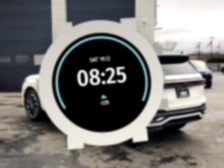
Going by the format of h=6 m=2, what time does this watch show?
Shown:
h=8 m=25
